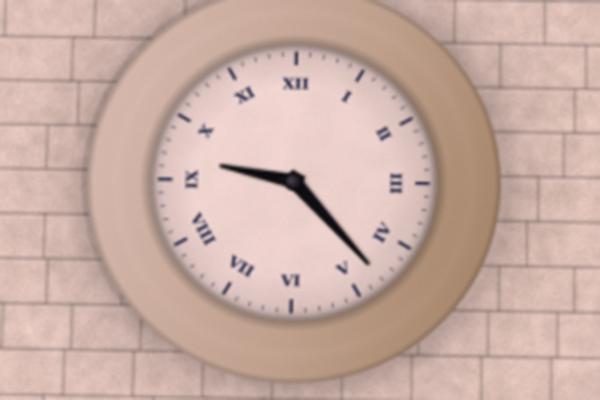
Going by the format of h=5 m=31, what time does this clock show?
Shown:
h=9 m=23
